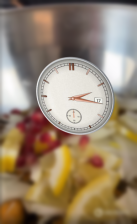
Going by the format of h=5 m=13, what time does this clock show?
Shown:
h=2 m=16
